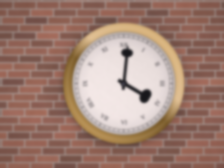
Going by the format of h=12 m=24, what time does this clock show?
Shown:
h=4 m=1
